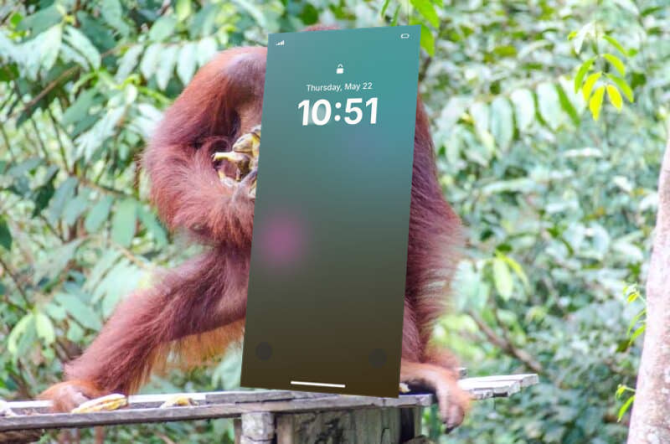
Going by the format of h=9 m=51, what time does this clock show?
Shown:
h=10 m=51
